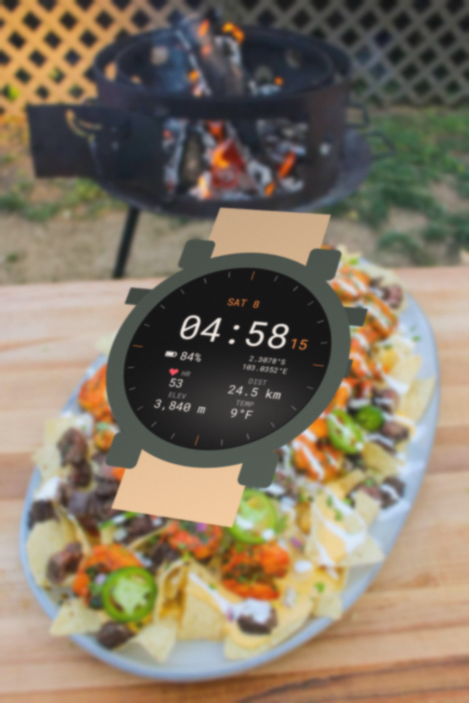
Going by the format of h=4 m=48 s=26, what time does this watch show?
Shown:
h=4 m=58 s=15
